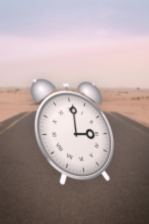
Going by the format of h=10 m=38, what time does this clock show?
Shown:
h=3 m=1
